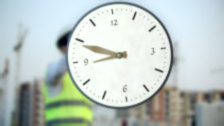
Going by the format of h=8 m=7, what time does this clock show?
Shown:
h=8 m=49
